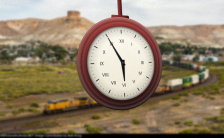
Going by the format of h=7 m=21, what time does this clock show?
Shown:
h=5 m=55
